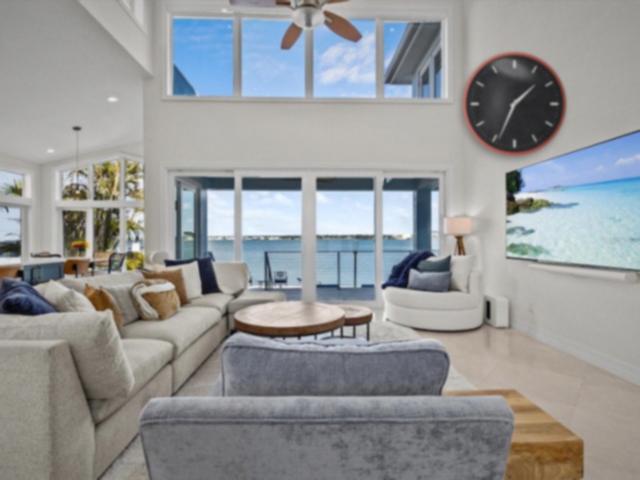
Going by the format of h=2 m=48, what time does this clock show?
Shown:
h=1 m=34
